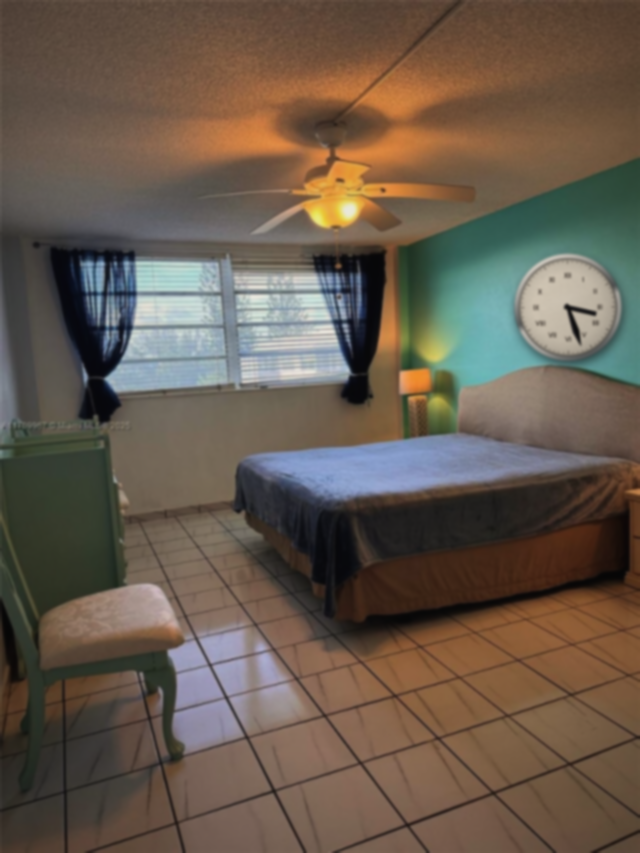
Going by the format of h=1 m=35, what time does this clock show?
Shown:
h=3 m=27
